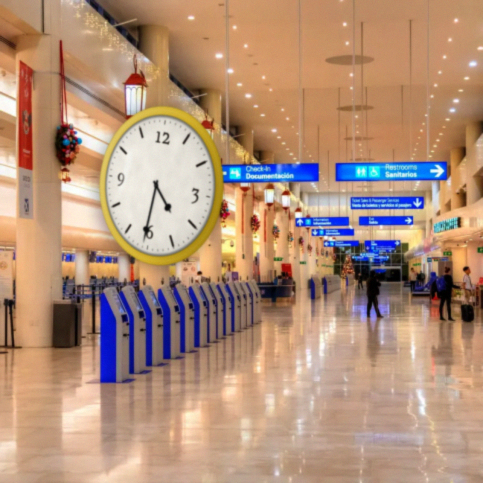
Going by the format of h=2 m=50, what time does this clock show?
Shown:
h=4 m=31
